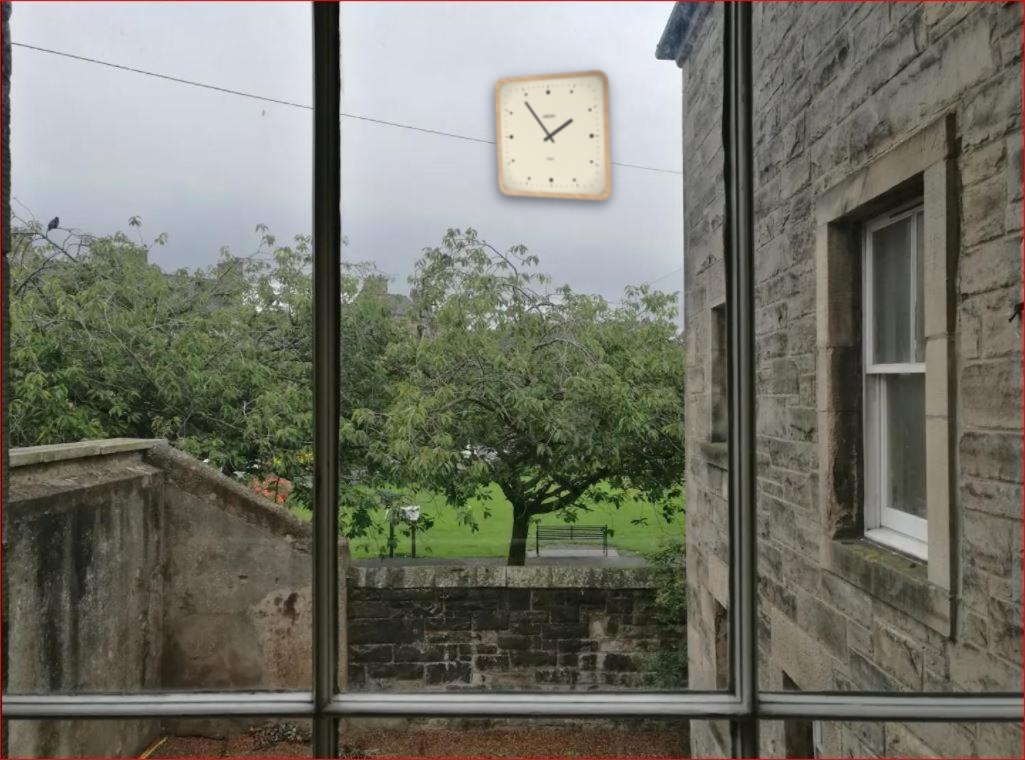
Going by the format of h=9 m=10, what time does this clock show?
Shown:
h=1 m=54
